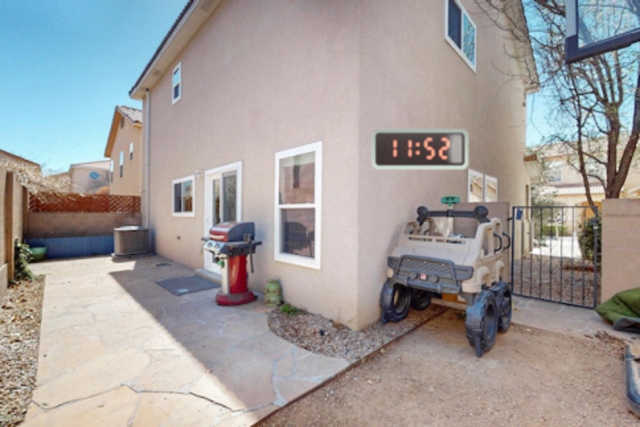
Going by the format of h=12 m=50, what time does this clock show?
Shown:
h=11 m=52
